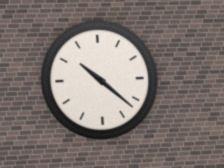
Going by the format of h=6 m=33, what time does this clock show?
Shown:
h=10 m=22
